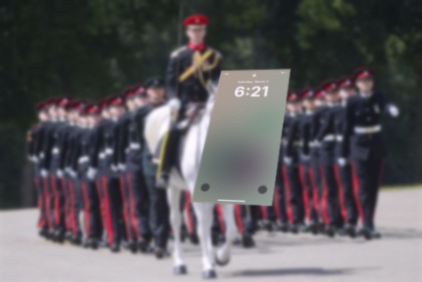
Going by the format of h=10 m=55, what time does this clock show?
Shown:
h=6 m=21
